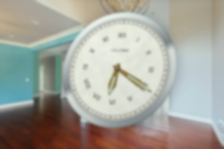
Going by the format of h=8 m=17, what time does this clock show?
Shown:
h=6 m=20
